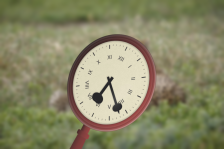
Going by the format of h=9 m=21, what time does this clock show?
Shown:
h=6 m=22
